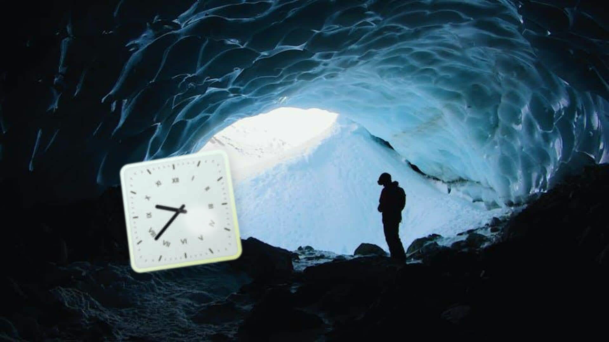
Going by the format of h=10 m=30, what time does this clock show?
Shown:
h=9 m=38
